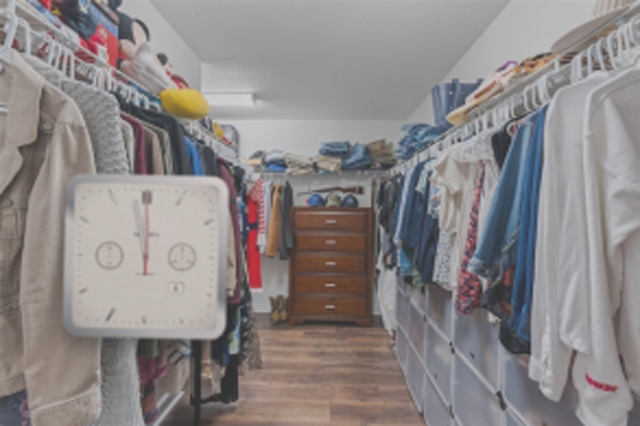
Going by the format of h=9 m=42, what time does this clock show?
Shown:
h=11 m=58
